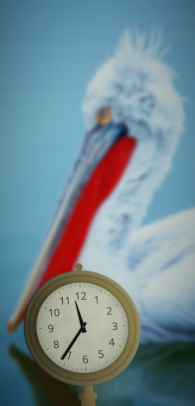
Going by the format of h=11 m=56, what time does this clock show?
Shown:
h=11 m=36
